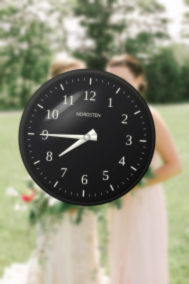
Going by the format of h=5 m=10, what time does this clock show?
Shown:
h=7 m=45
